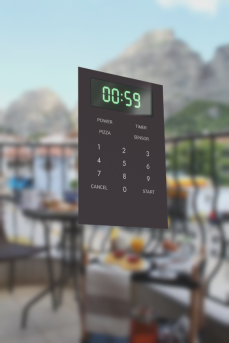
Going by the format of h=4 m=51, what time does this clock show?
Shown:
h=0 m=59
